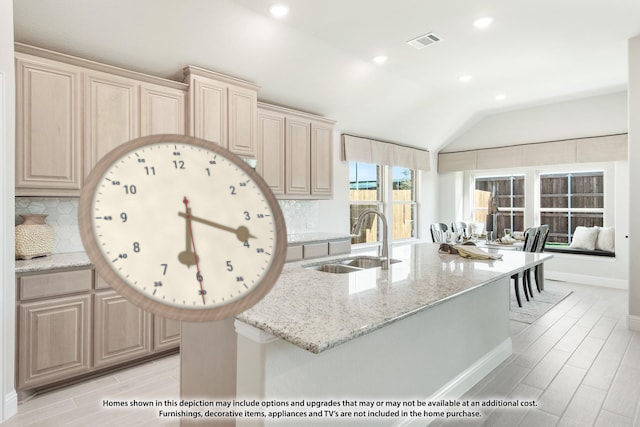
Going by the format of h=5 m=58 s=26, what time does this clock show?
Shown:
h=6 m=18 s=30
